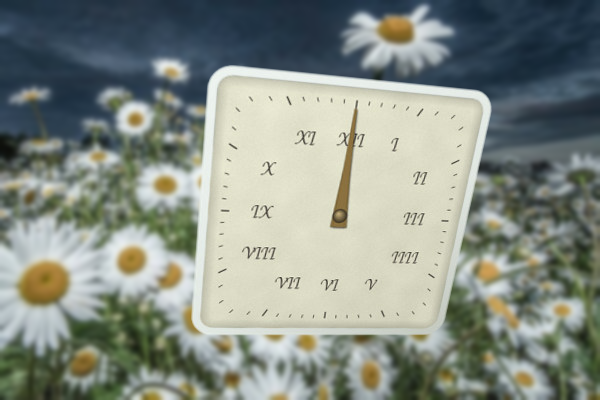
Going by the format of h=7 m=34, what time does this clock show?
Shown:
h=12 m=0
